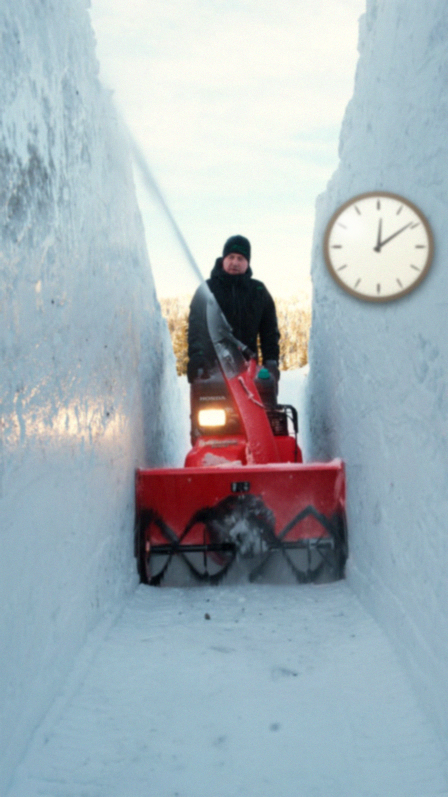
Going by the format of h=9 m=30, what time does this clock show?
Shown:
h=12 m=9
